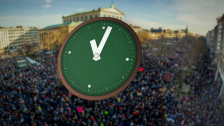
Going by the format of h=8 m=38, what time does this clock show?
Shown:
h=11 m=2
